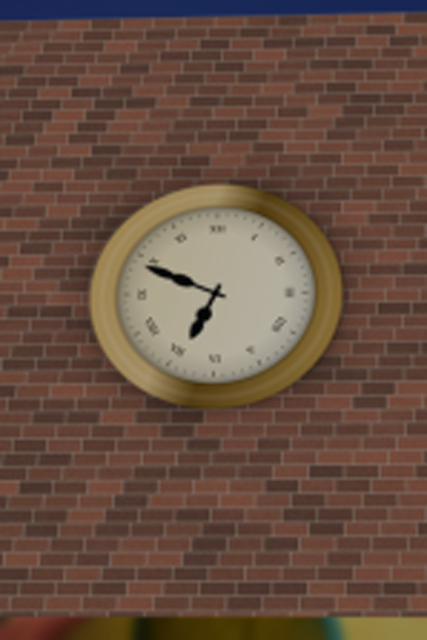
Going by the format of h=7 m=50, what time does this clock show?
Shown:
h=6 m=49
